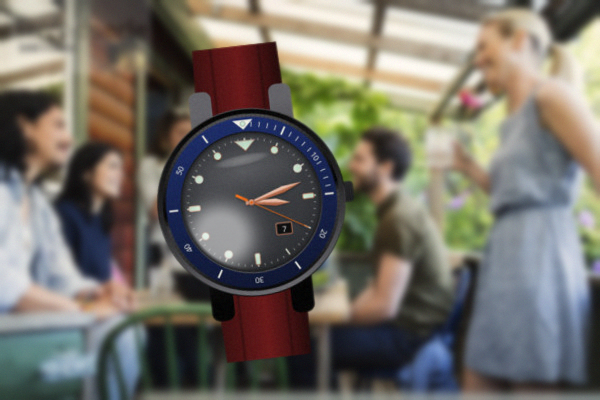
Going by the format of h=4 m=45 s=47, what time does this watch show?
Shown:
h=3 m=12 s=20
